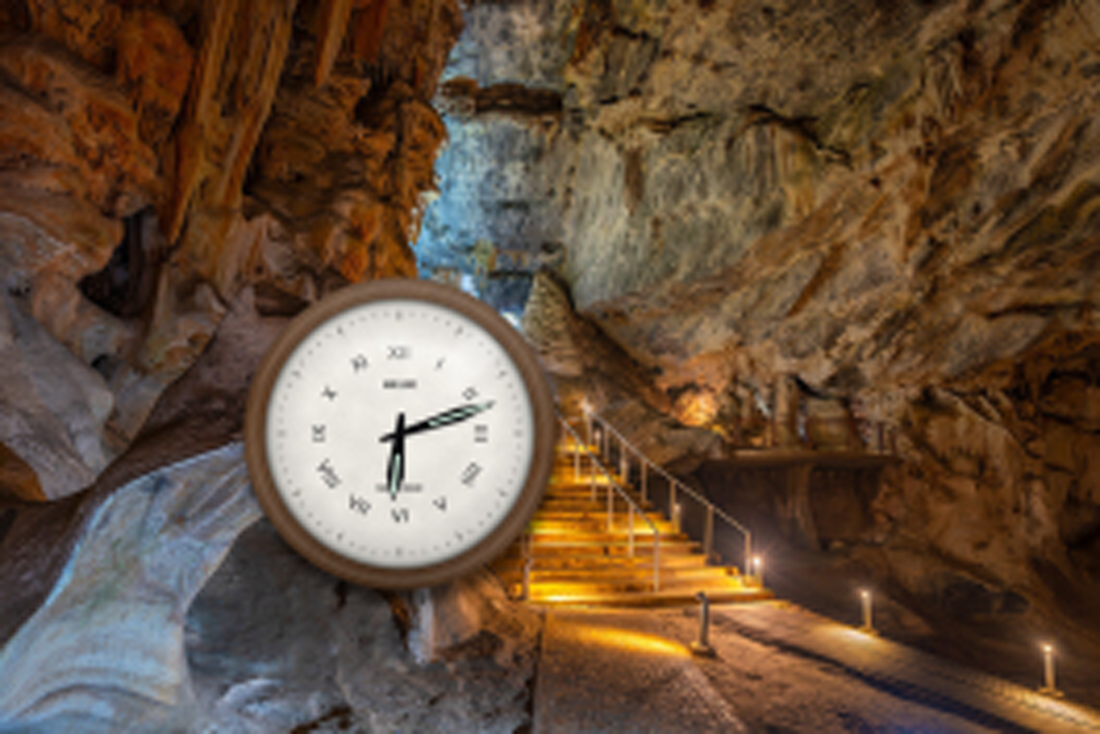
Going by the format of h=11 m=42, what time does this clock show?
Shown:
h=6 m=12
